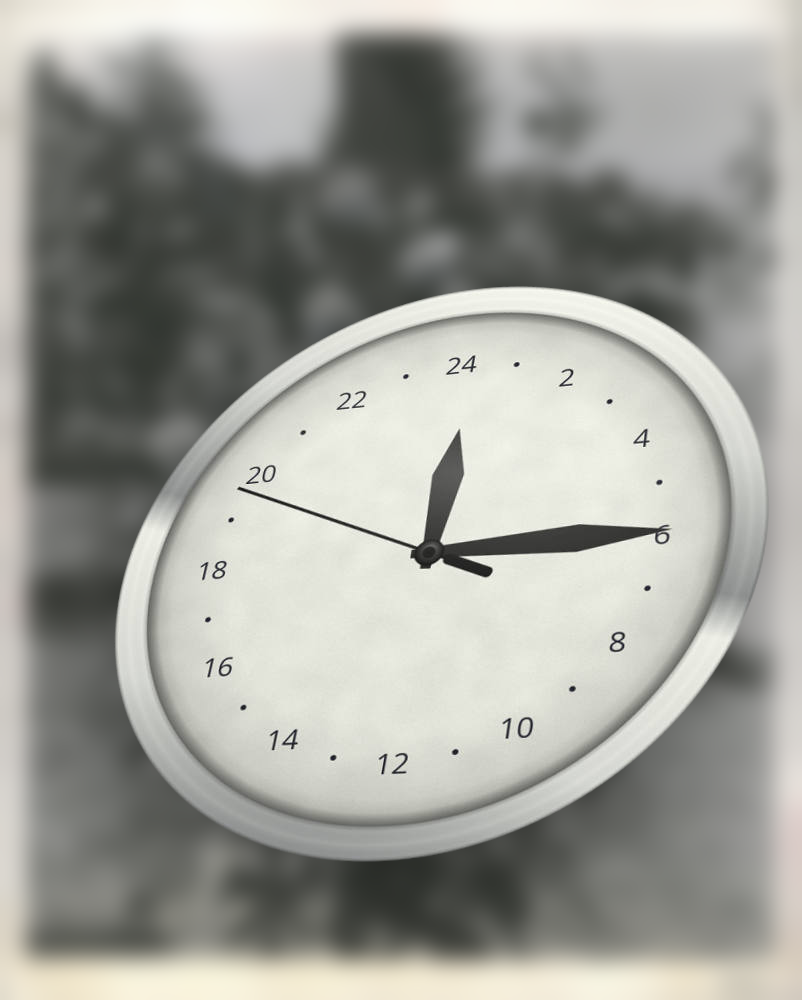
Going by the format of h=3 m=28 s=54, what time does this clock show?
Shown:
h=0 m=14 s=49
